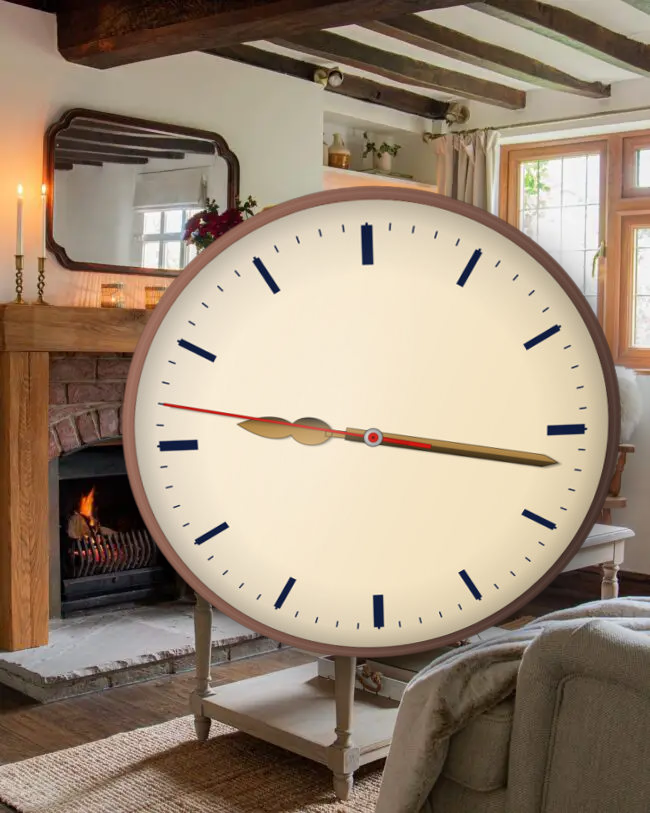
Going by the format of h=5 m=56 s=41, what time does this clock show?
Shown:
h=9 m=16 s=47
